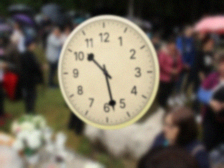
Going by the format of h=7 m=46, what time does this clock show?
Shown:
h=10 m=28
